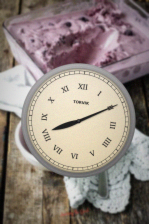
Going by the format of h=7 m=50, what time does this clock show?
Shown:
h=8 m=10
